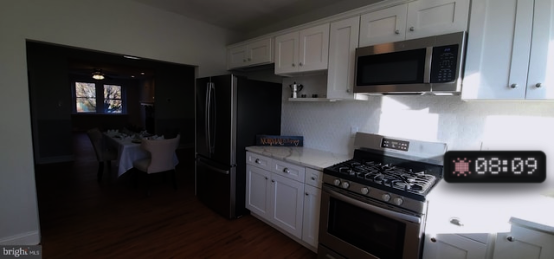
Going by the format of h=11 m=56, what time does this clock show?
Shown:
h=8 m=9
